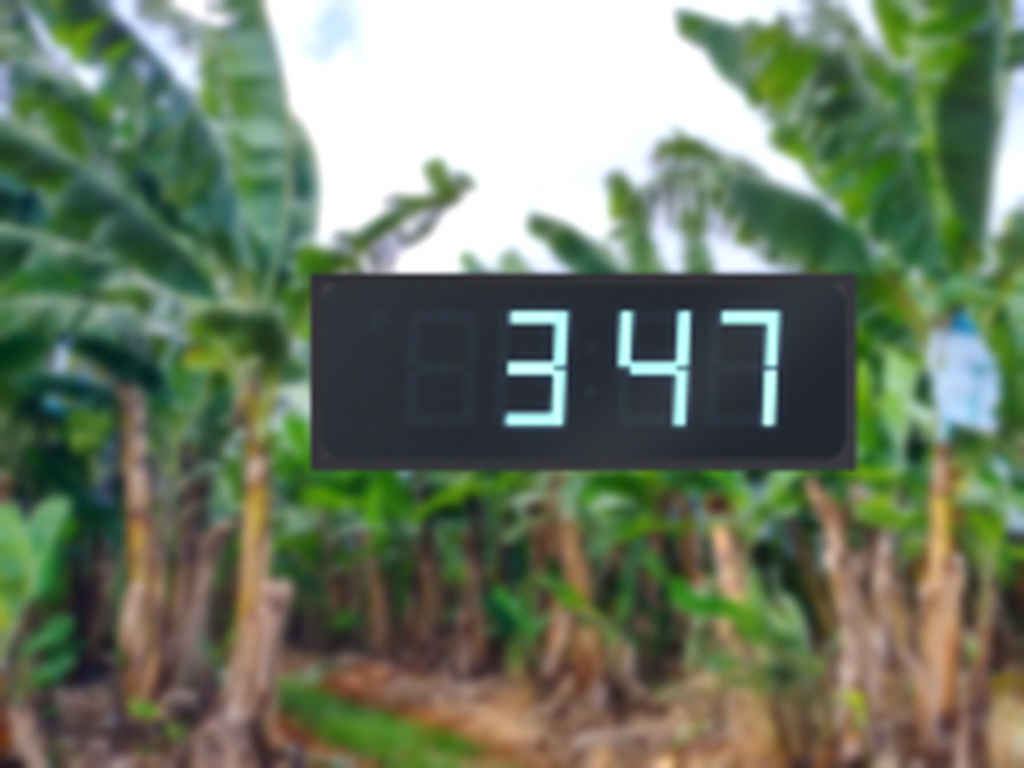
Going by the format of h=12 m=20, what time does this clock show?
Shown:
h=3 m=47
